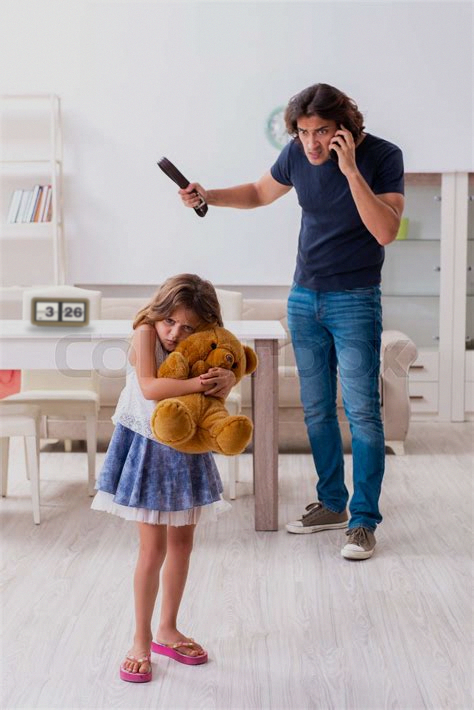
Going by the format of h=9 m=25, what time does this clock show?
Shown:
h=3 m=26
